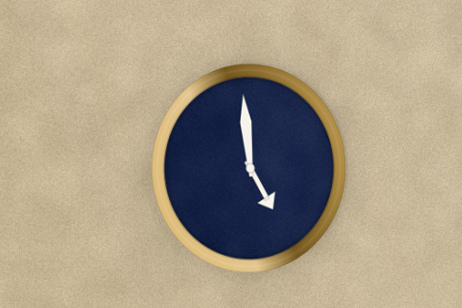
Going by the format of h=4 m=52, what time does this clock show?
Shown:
h=4 m=59
